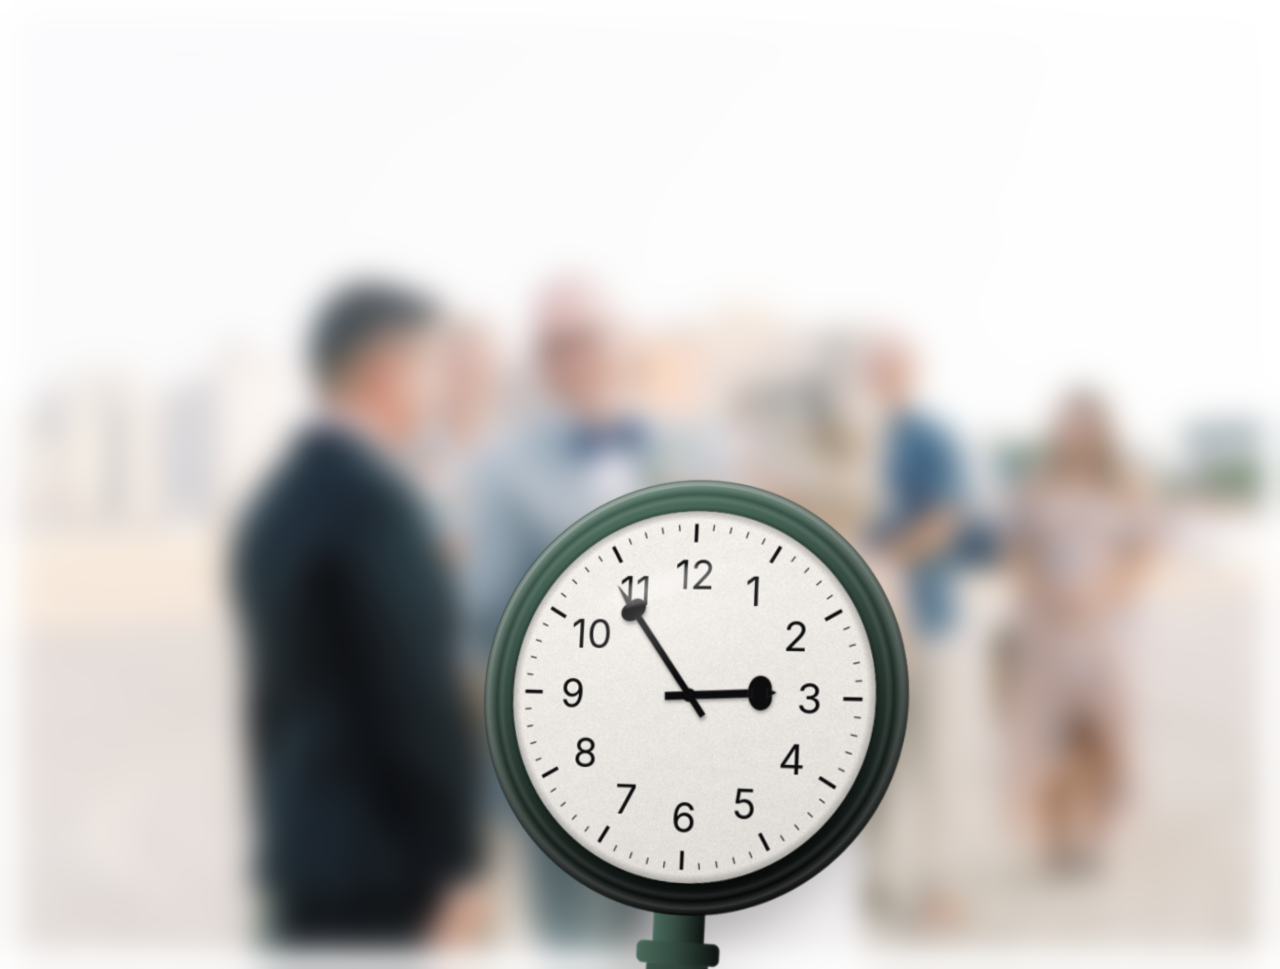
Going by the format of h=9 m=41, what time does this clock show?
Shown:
h=2 m=54
